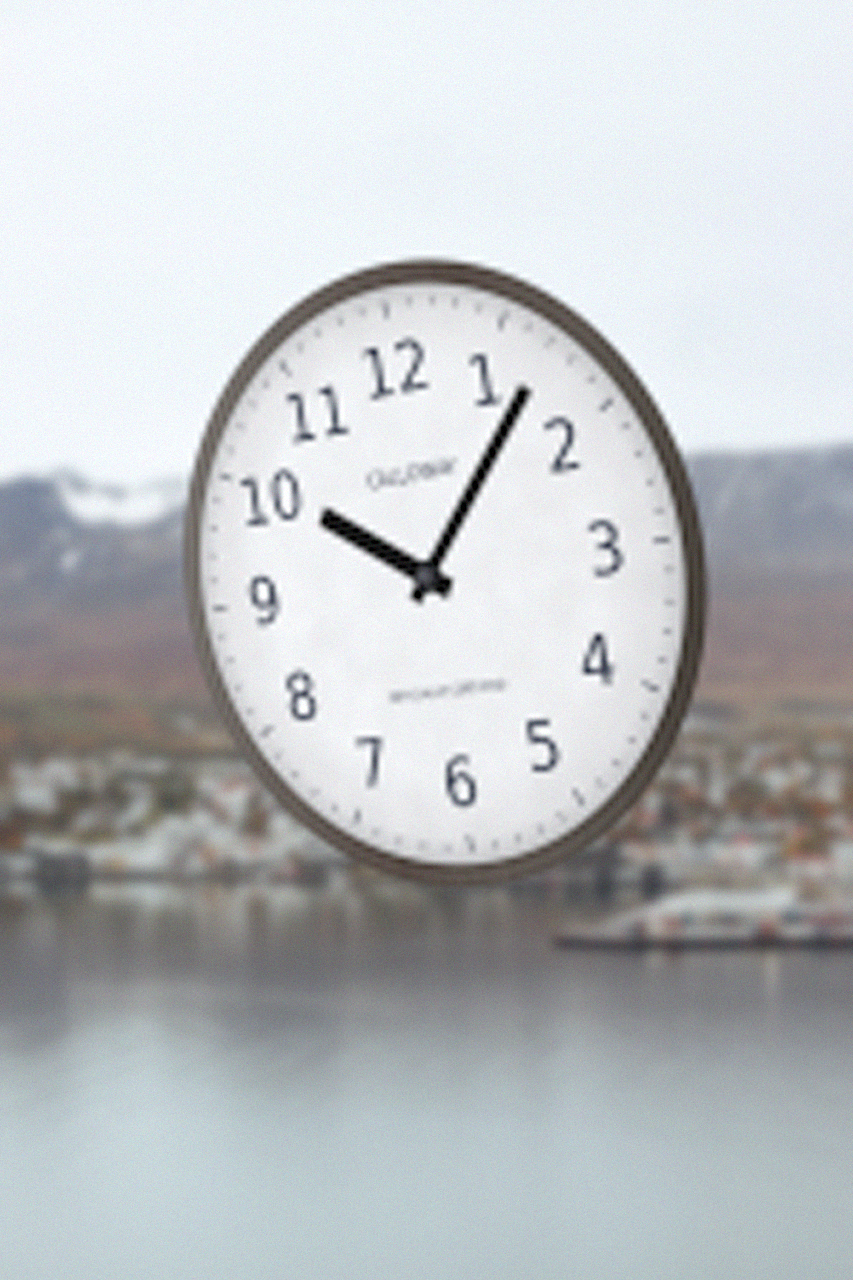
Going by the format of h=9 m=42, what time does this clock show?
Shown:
h=10 m=7
